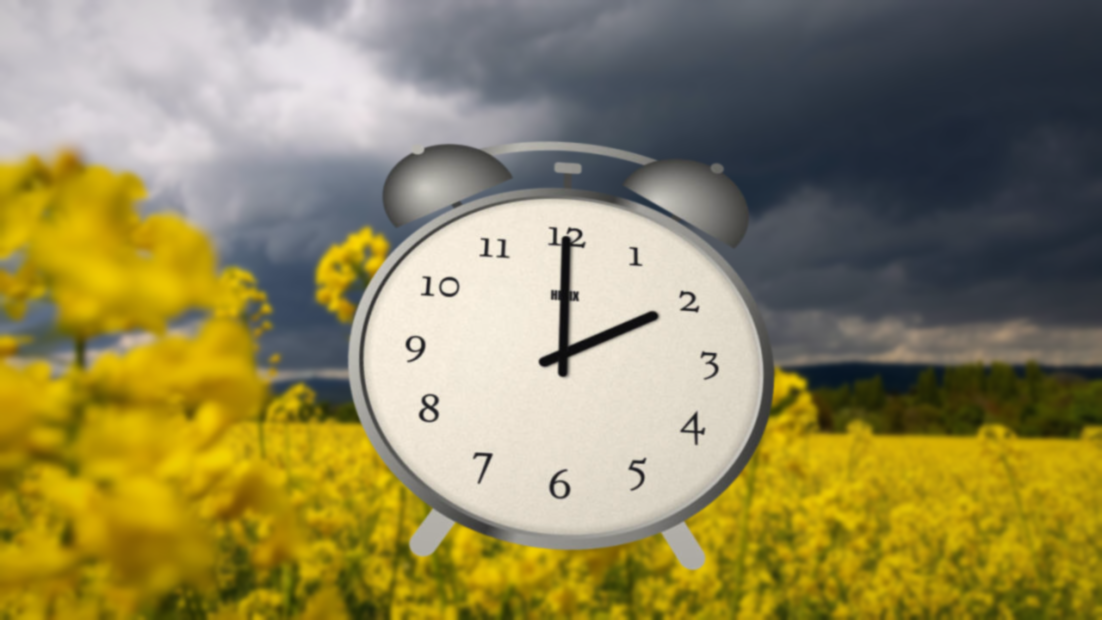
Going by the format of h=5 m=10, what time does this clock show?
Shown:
h=2 m=0
